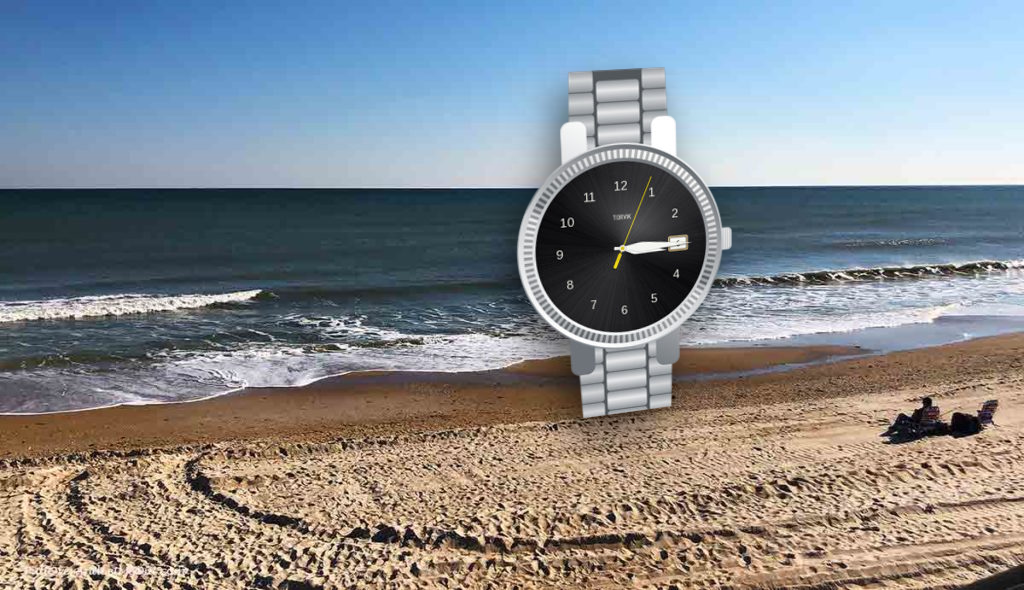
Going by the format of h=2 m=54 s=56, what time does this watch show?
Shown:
h=3 m=15 s=4
